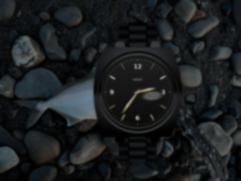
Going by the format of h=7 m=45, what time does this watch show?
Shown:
h=2 m=36
